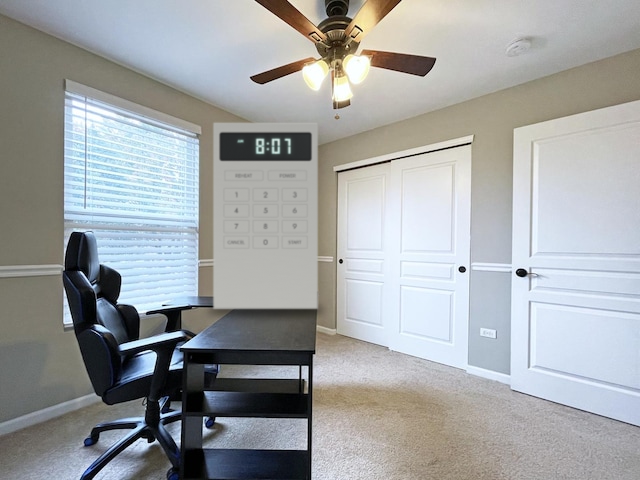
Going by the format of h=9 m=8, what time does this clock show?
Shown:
h=8 m=7
